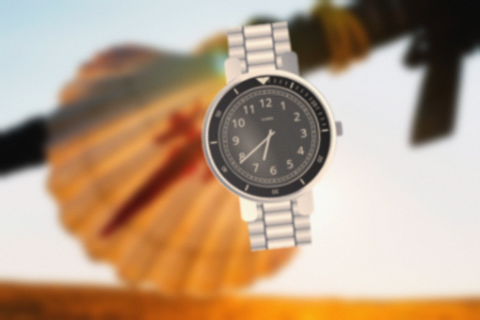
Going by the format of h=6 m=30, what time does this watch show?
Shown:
h=6 m=39
